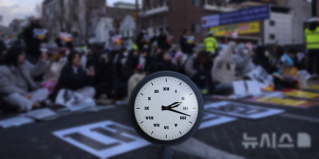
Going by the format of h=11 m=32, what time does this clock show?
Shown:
h=2 m=18
